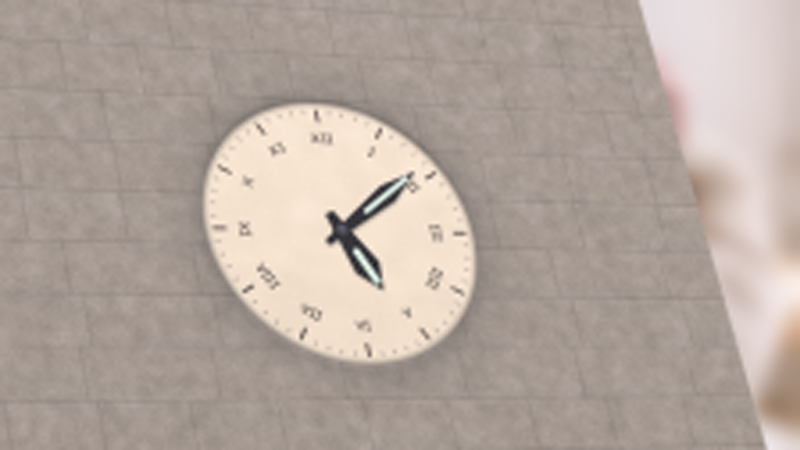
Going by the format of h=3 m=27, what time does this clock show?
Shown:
h=5 m=9
